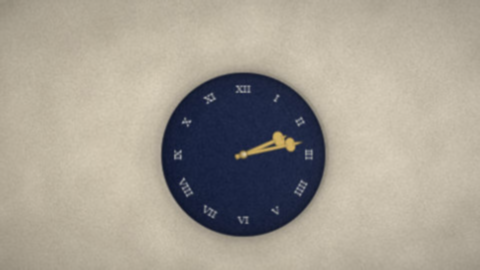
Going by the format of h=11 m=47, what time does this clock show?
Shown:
h=2 m=13
